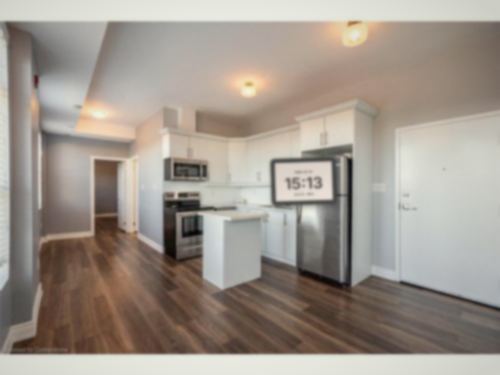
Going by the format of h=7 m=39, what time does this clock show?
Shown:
h=15 m=13
